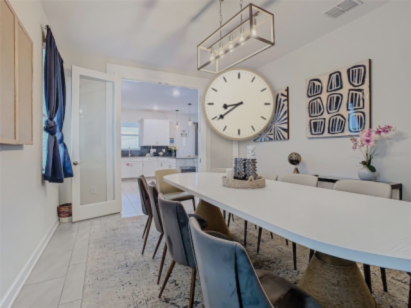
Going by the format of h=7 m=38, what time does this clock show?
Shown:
h=8 m=39
